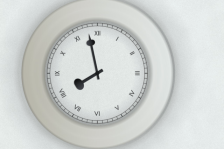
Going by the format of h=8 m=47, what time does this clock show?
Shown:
h=7 m=58
